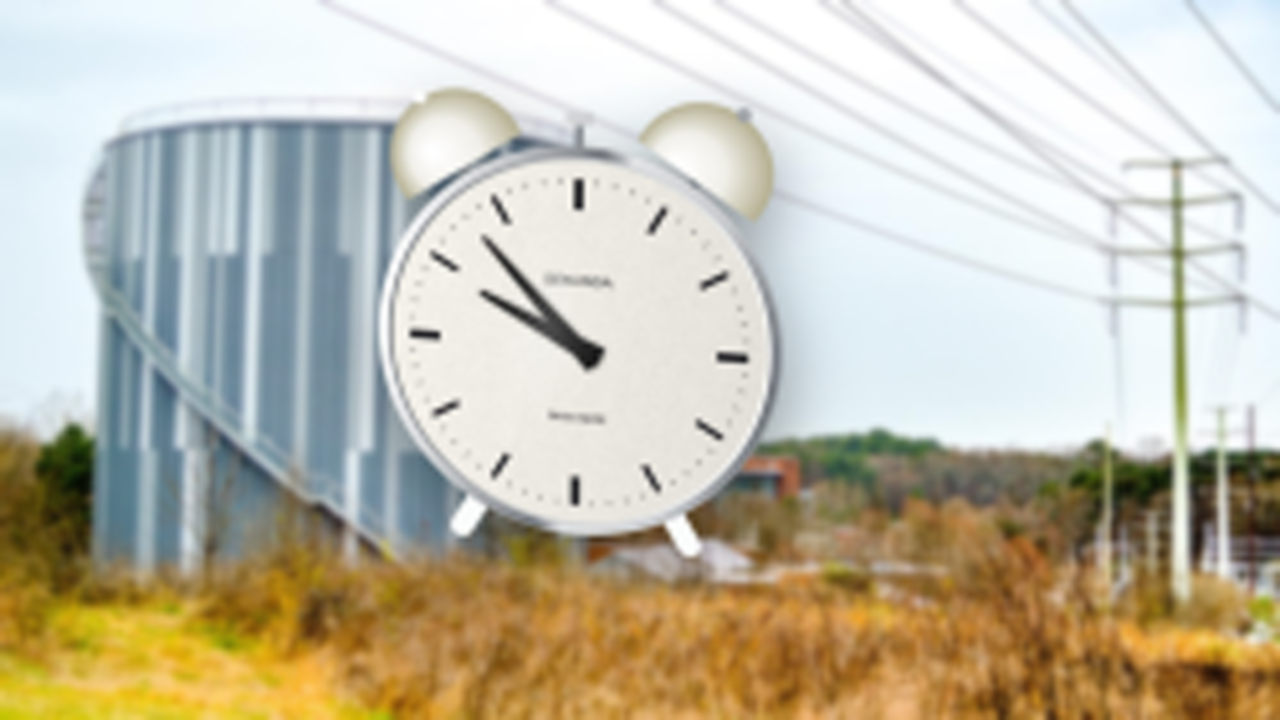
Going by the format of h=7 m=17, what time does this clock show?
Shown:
h=9 m=53
